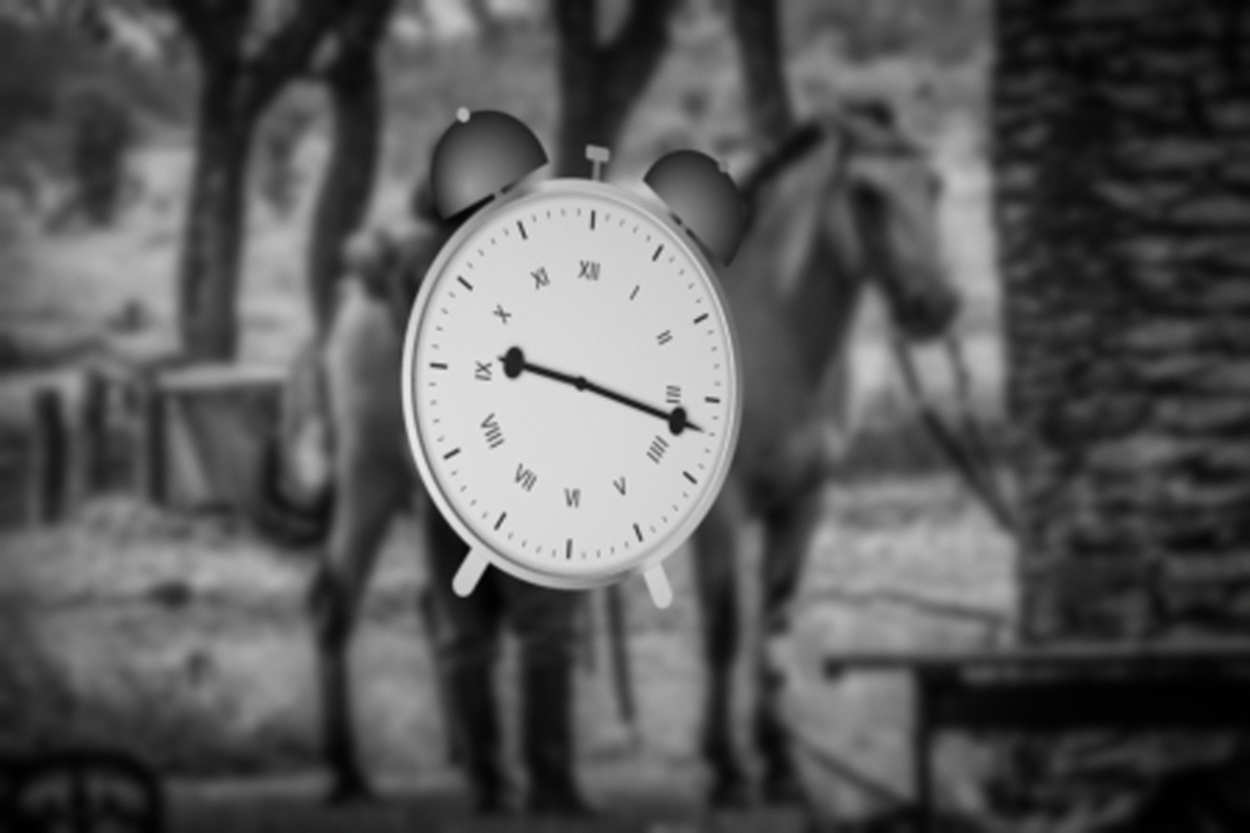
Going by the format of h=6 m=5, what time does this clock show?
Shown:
h=9 m=17
